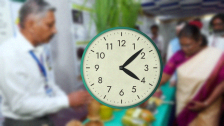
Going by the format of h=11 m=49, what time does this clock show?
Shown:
h=4 m=8
